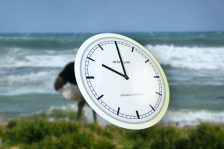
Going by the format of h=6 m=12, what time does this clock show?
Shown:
h=10 m=0
